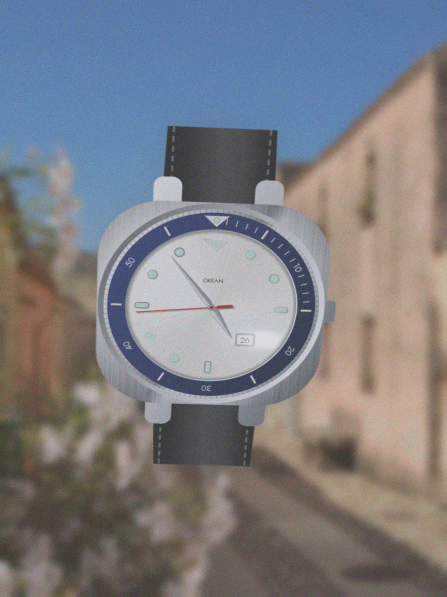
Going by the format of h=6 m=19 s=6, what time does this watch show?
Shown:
h=4 m=53 s=44
